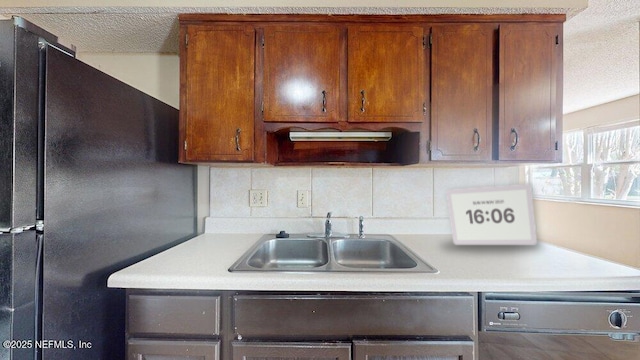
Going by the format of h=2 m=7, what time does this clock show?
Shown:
h=16 m=6
